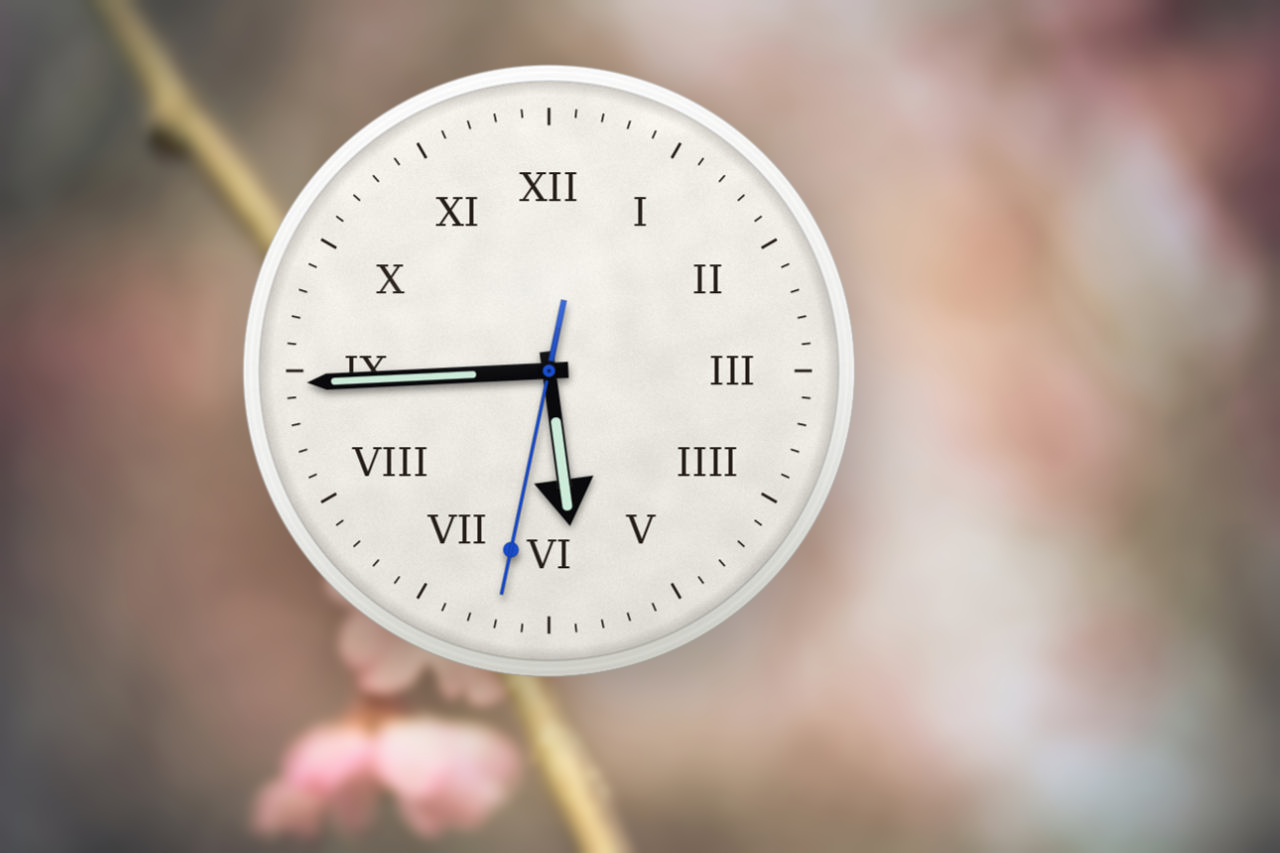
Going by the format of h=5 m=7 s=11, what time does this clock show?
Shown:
h=5 m=44 s=32
